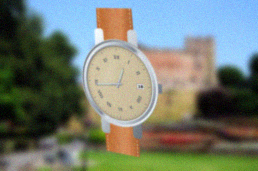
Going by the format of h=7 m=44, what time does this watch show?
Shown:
h=12 m=44
